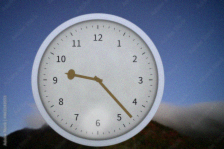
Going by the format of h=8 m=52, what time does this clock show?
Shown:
h=9 m=23
